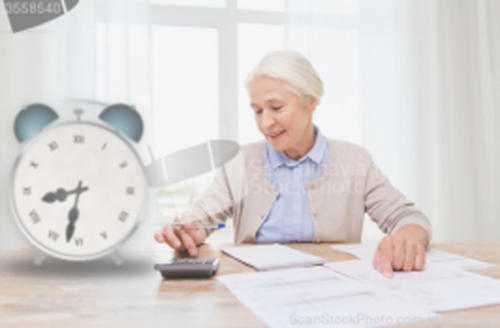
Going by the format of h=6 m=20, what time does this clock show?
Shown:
h=8 m=32
